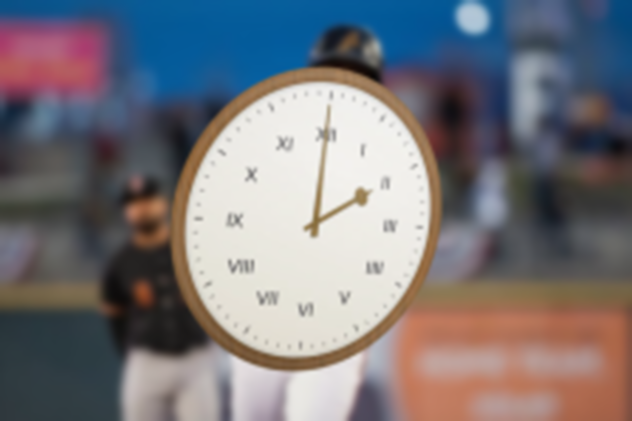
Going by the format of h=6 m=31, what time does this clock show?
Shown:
h=2 m=0
